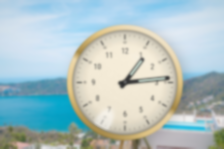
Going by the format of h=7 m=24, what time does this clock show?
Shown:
h=1 m=14
